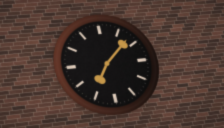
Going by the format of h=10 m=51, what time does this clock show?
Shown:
h=7 m=8
